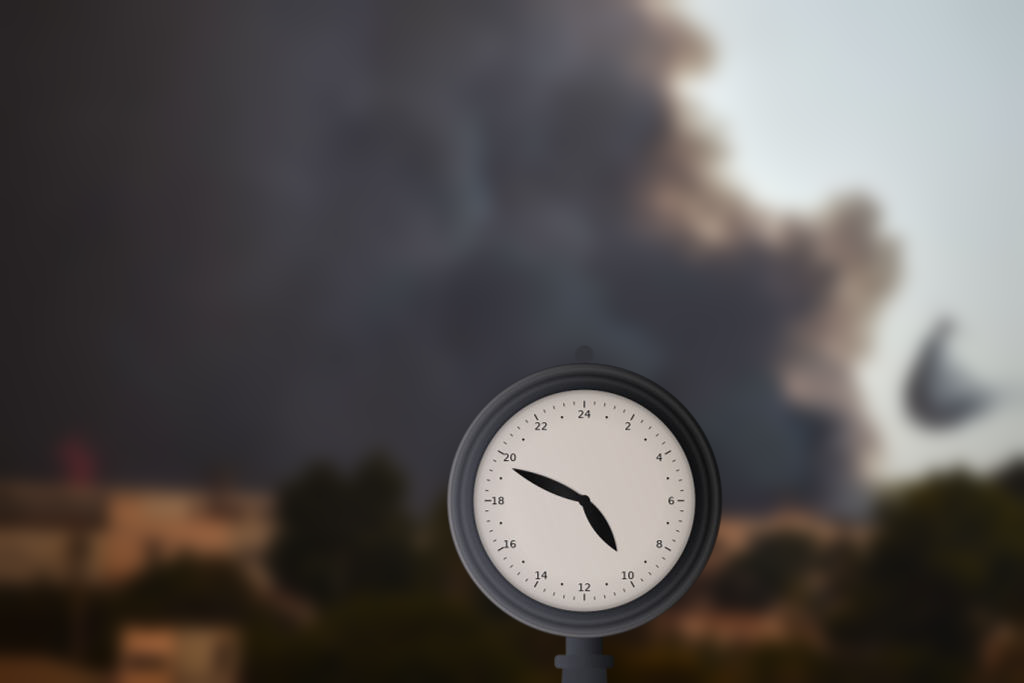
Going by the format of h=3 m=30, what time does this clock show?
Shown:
h=9 m=49
